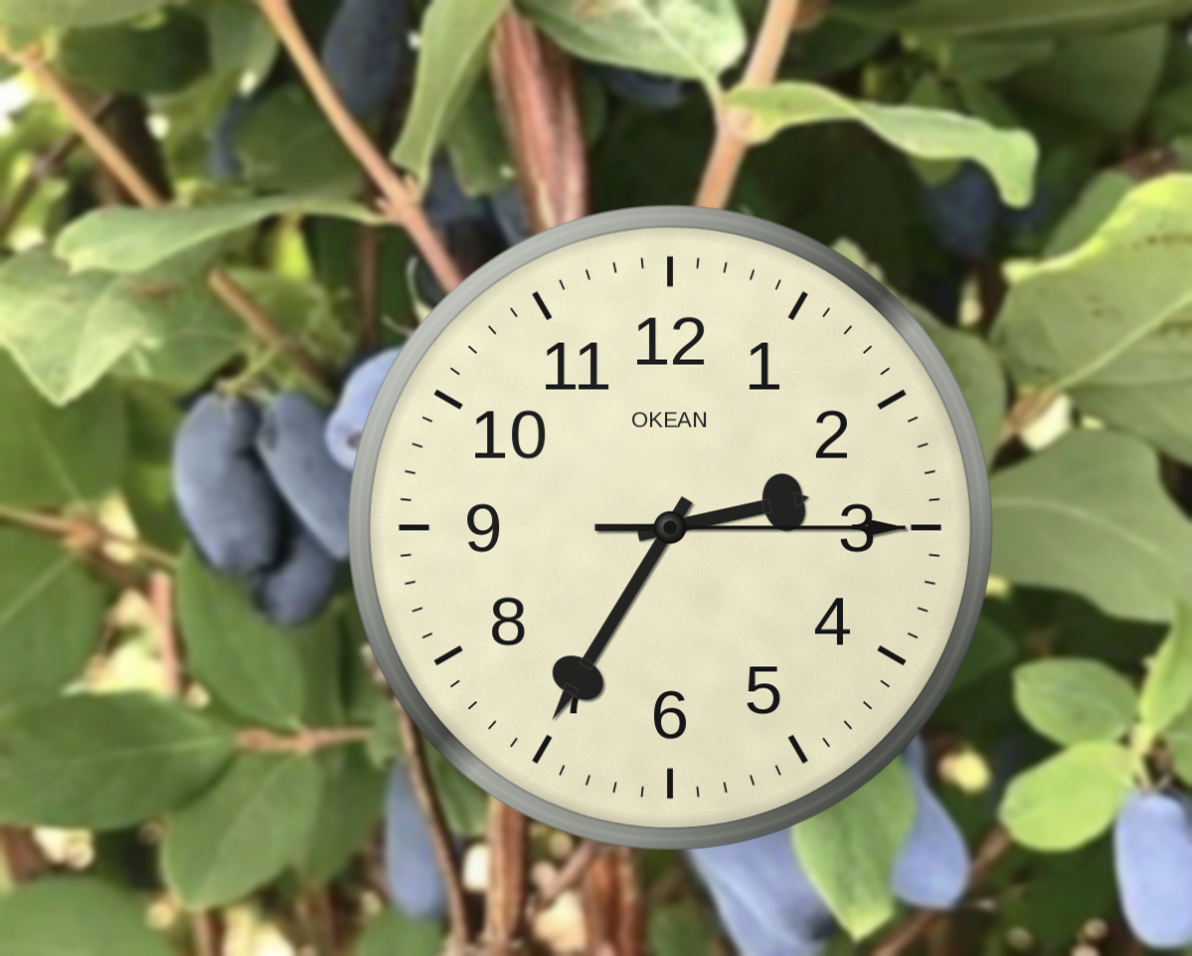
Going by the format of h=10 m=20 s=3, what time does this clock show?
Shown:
h=2 m=35 s=15
